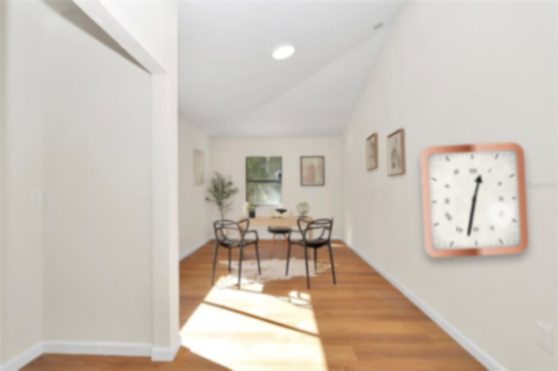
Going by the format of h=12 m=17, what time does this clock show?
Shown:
h=12 m=32
